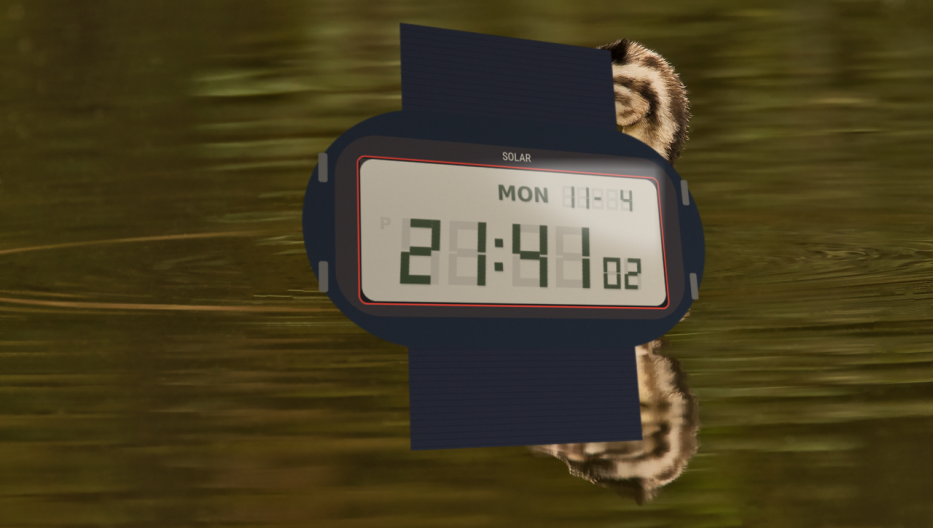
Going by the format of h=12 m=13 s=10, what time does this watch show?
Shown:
h=21 m=41 s=2
